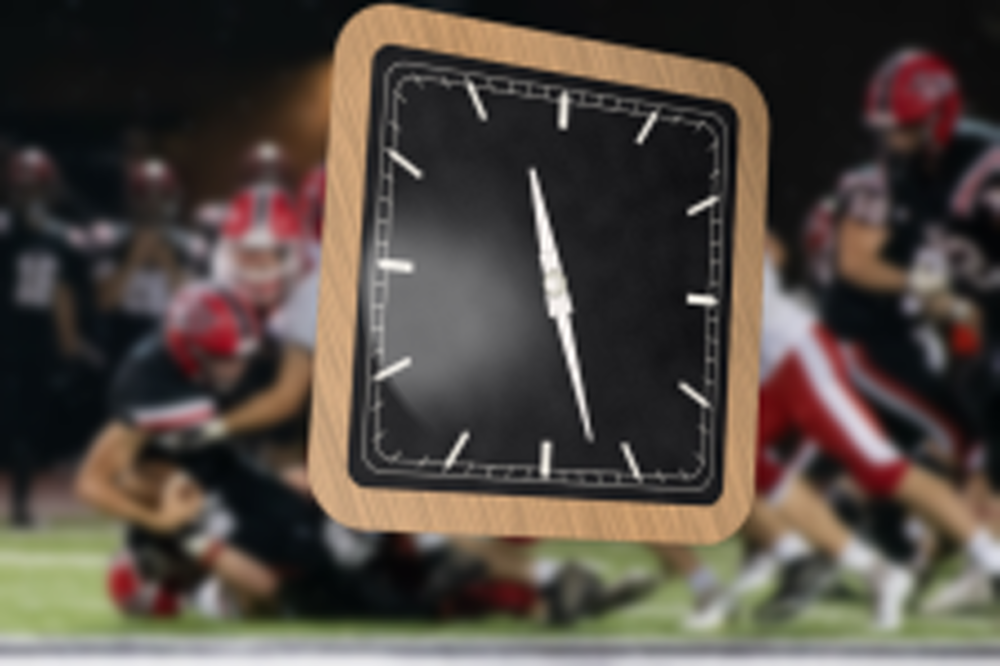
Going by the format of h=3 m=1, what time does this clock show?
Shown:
h=11 m=27
